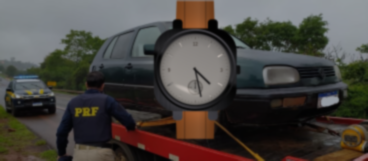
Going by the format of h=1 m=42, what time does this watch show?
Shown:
h=4 m=28
